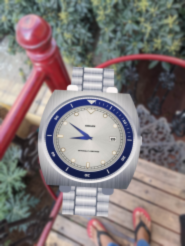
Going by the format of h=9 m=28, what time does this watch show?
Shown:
h=8 m=51
